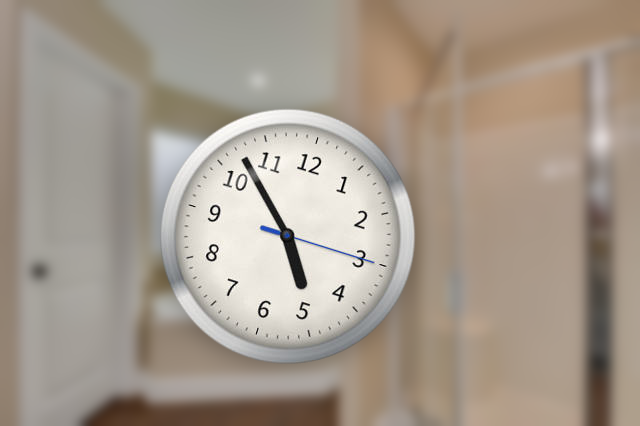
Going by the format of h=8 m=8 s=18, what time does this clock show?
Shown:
h=4 m=52 s=15
